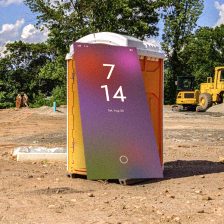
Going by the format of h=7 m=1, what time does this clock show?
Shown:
h=7 m=14
